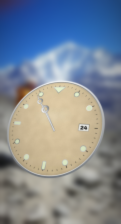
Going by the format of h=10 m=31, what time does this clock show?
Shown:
h=10 m=54
